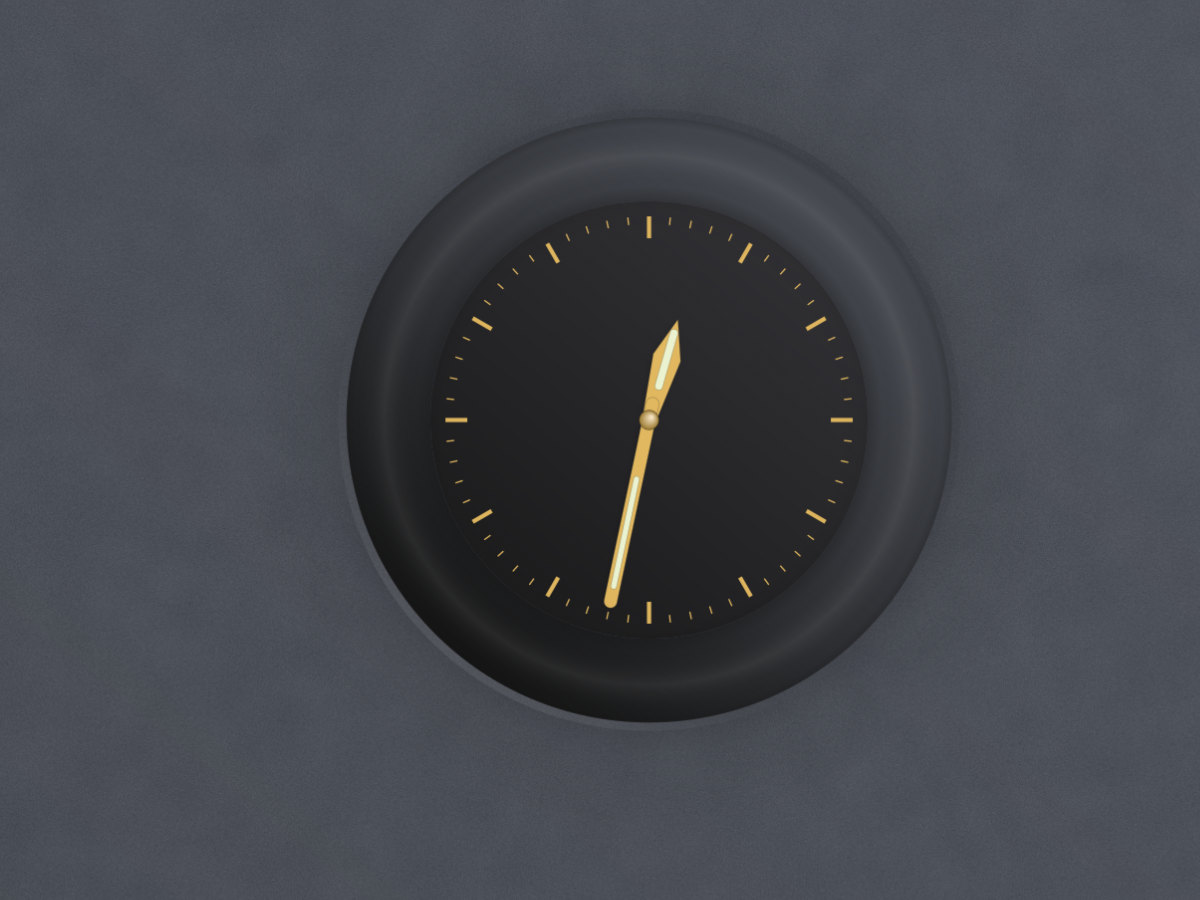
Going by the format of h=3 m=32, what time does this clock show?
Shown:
h=12 m=32
